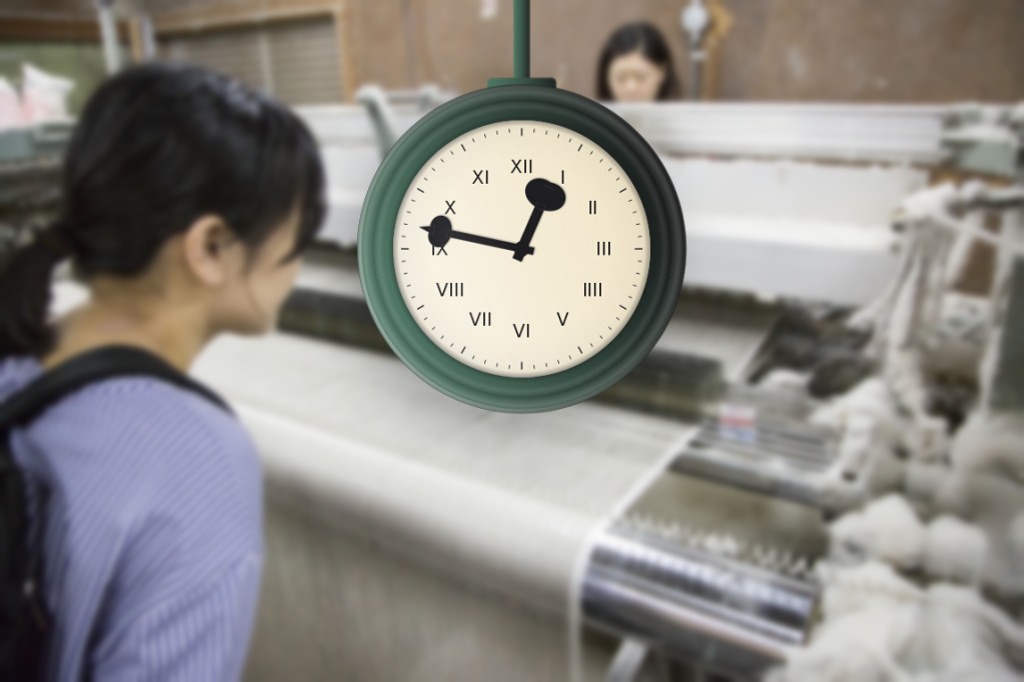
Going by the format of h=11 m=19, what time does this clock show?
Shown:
h=12 m=47
